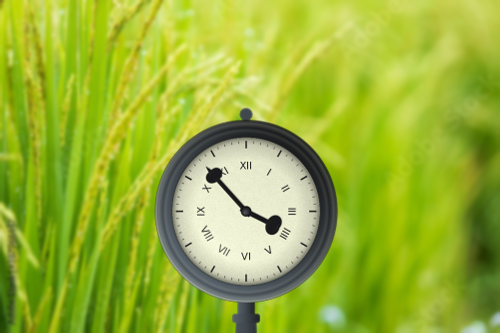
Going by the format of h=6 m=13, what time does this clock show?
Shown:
h=3 m=53
